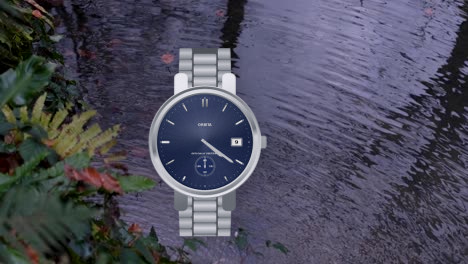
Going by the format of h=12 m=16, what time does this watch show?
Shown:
h=4 m=21
